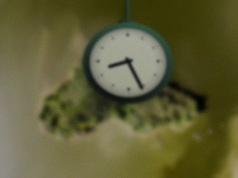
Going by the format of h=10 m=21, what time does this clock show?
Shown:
h=8 m=26
